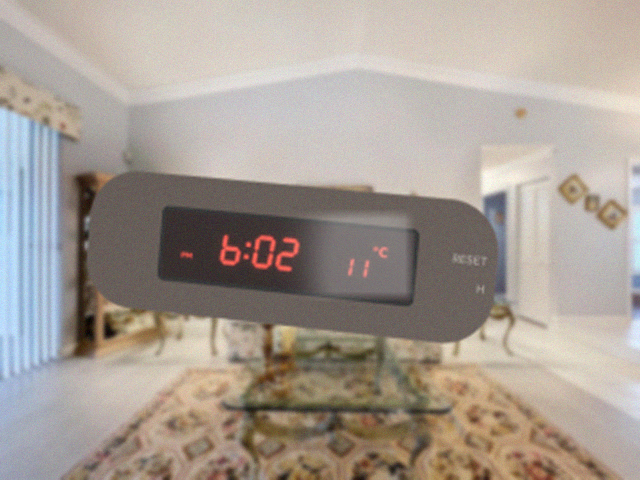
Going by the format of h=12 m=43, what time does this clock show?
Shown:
h=6 m=2
